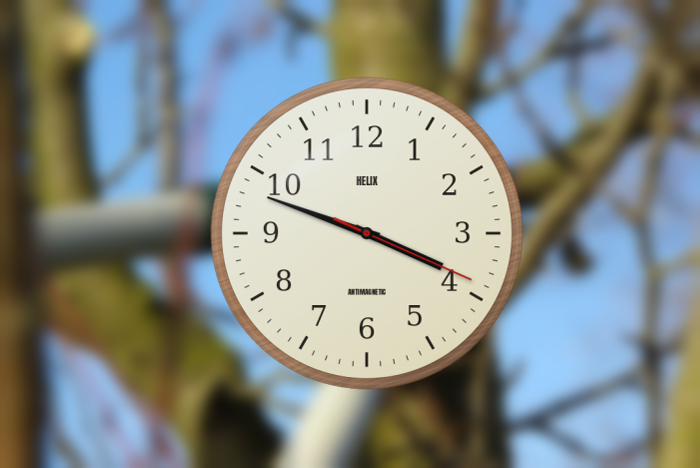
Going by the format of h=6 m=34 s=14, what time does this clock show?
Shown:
h=3 m=48 s=19
